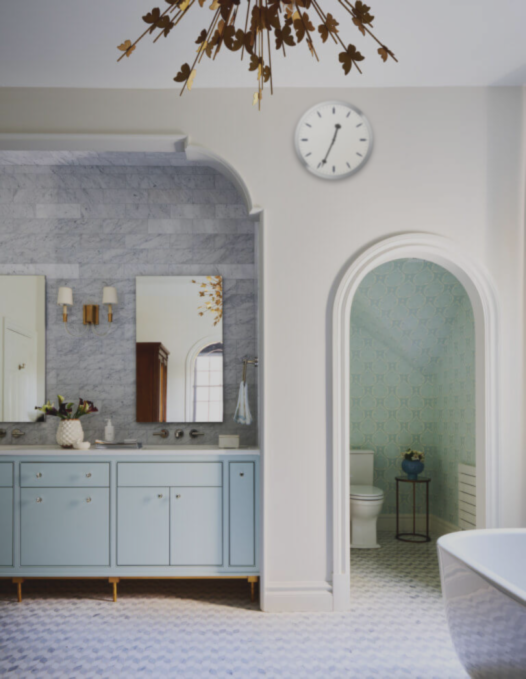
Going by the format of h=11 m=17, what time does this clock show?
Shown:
h=12 m=34
